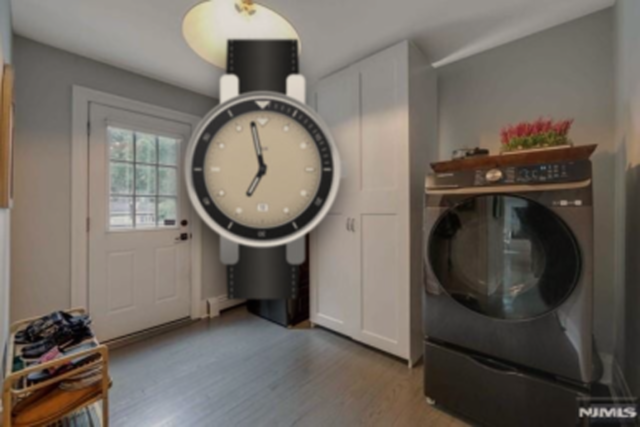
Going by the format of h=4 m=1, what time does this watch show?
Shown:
h=6 m=58
